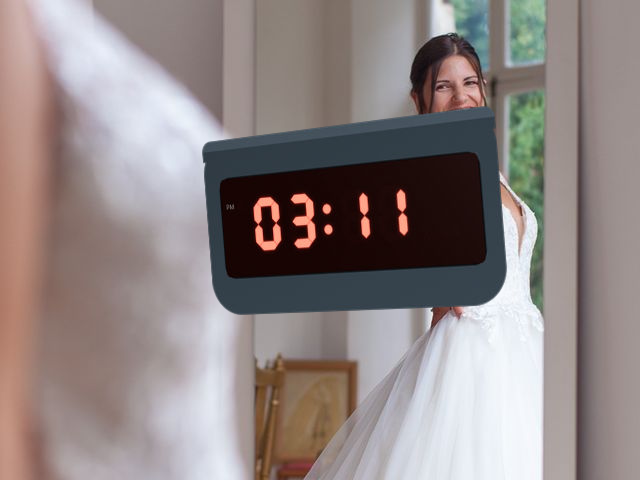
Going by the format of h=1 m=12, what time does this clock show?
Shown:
h=3 m=11
